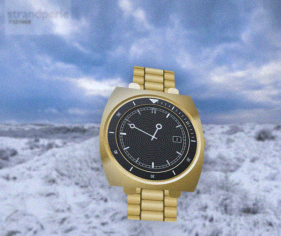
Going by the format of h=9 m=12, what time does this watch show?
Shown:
h=12 m=49
